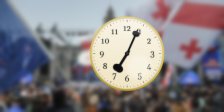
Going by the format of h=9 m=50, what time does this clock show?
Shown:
h=7 m=4
